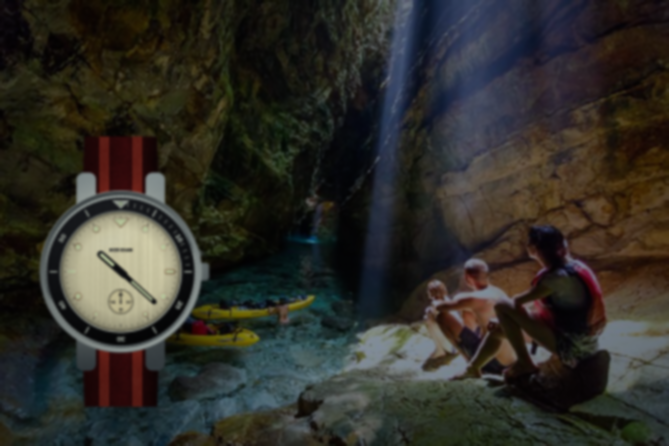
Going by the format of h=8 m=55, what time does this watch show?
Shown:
h=10 m=22
